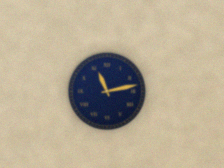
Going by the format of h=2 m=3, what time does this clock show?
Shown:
h=11 m=13
